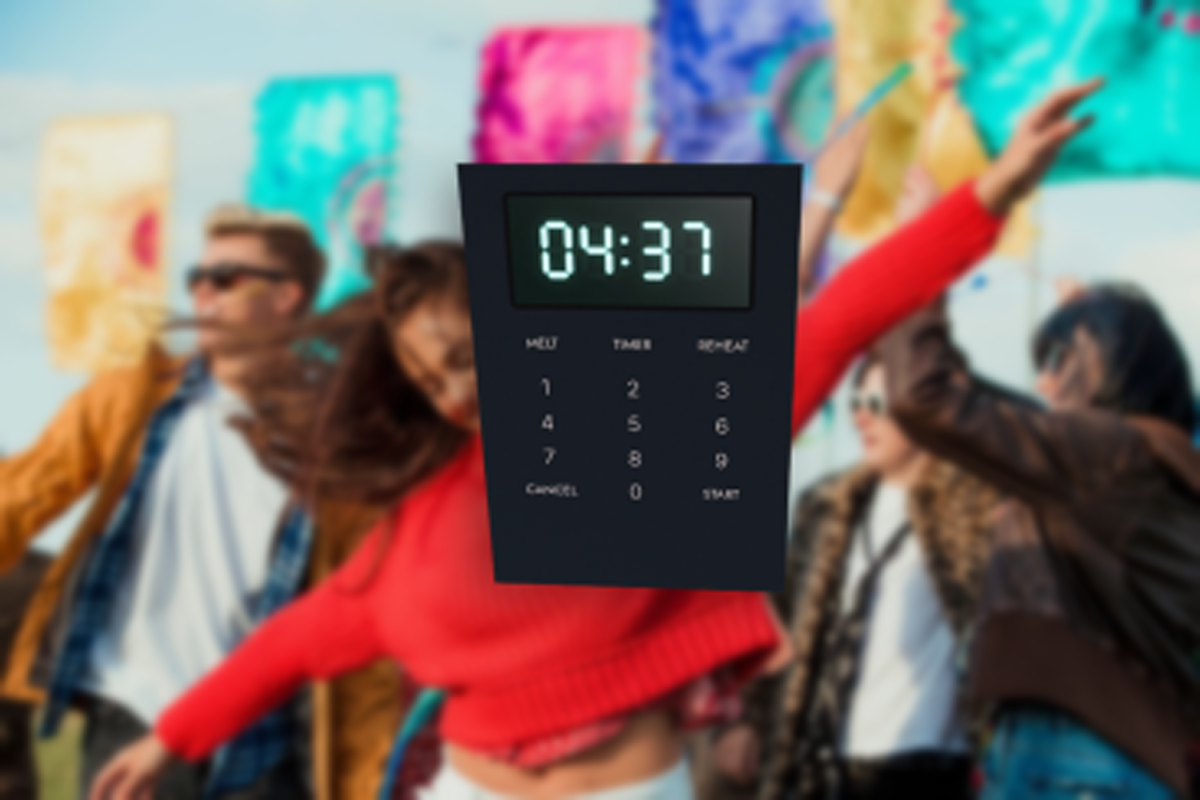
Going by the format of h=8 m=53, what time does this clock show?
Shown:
h=4 m=37
